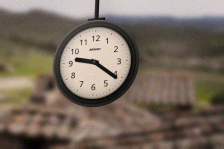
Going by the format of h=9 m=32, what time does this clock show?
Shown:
h=9 m=21
